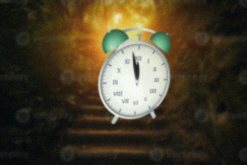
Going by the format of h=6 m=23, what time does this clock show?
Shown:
h=11 m=58
